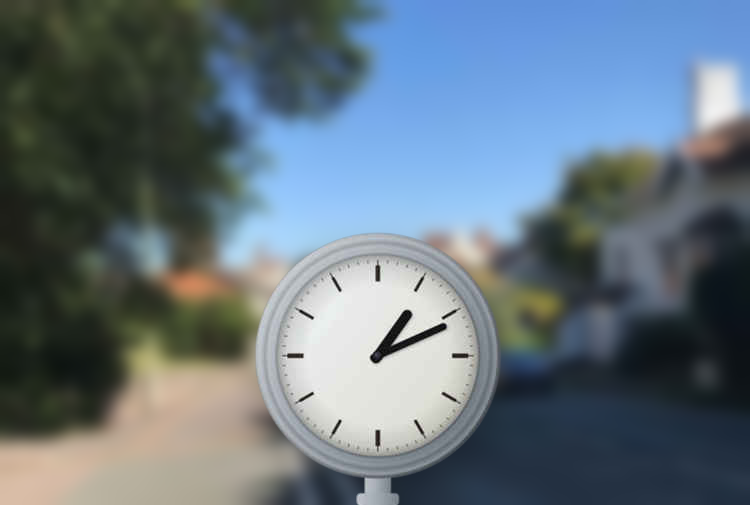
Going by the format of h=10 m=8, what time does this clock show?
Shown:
h=1 m=11
